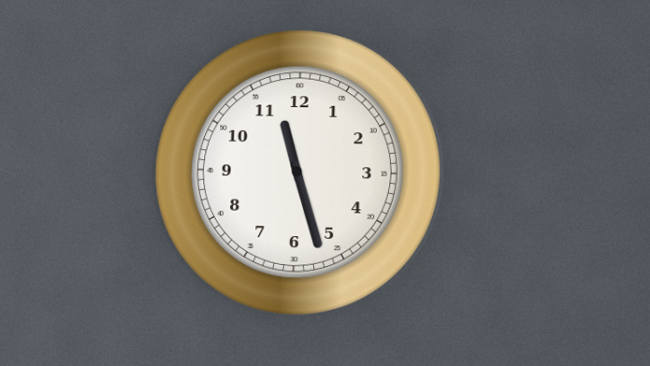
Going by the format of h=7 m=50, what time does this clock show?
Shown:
h=11 m=27
